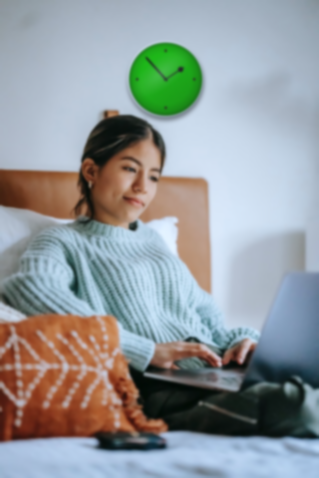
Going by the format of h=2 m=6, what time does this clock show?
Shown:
h=1 m=53
